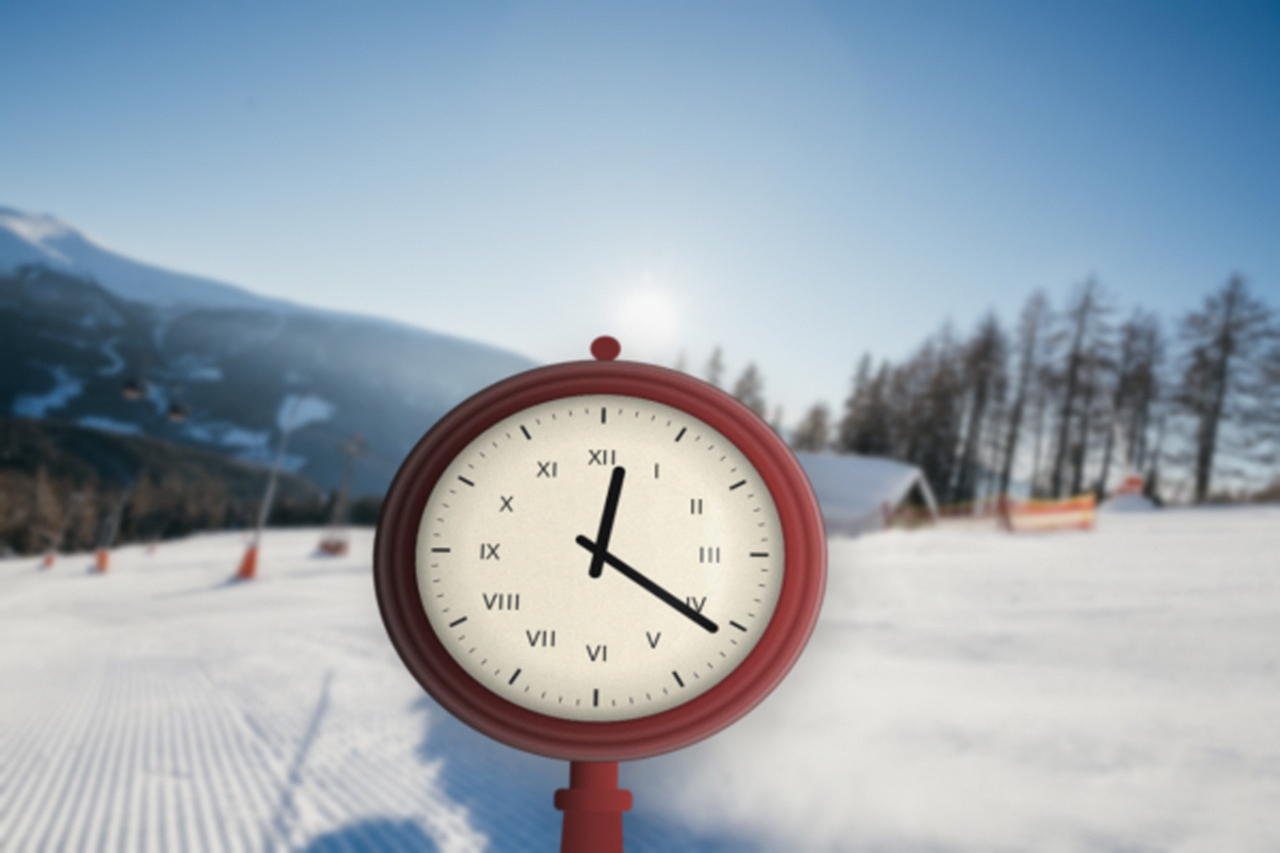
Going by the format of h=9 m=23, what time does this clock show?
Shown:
h=12 m=21
